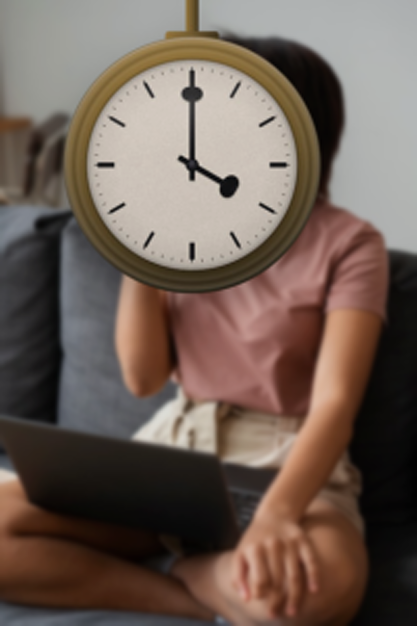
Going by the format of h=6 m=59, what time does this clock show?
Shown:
h=4 m=0
